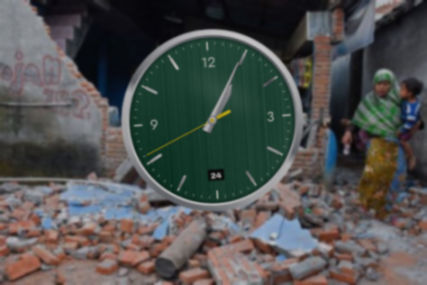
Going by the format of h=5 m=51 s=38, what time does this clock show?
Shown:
h=1 m=4 s=41
